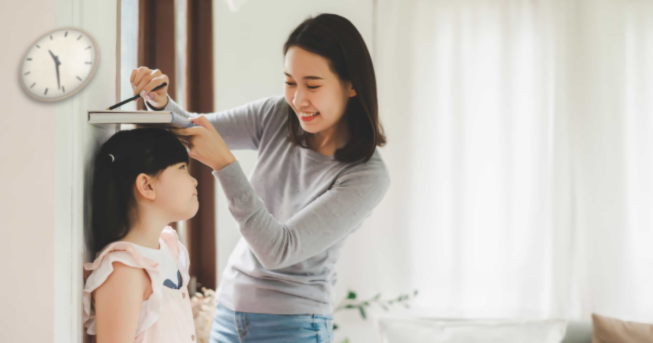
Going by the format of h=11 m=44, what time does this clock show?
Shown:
h=10 m=26
